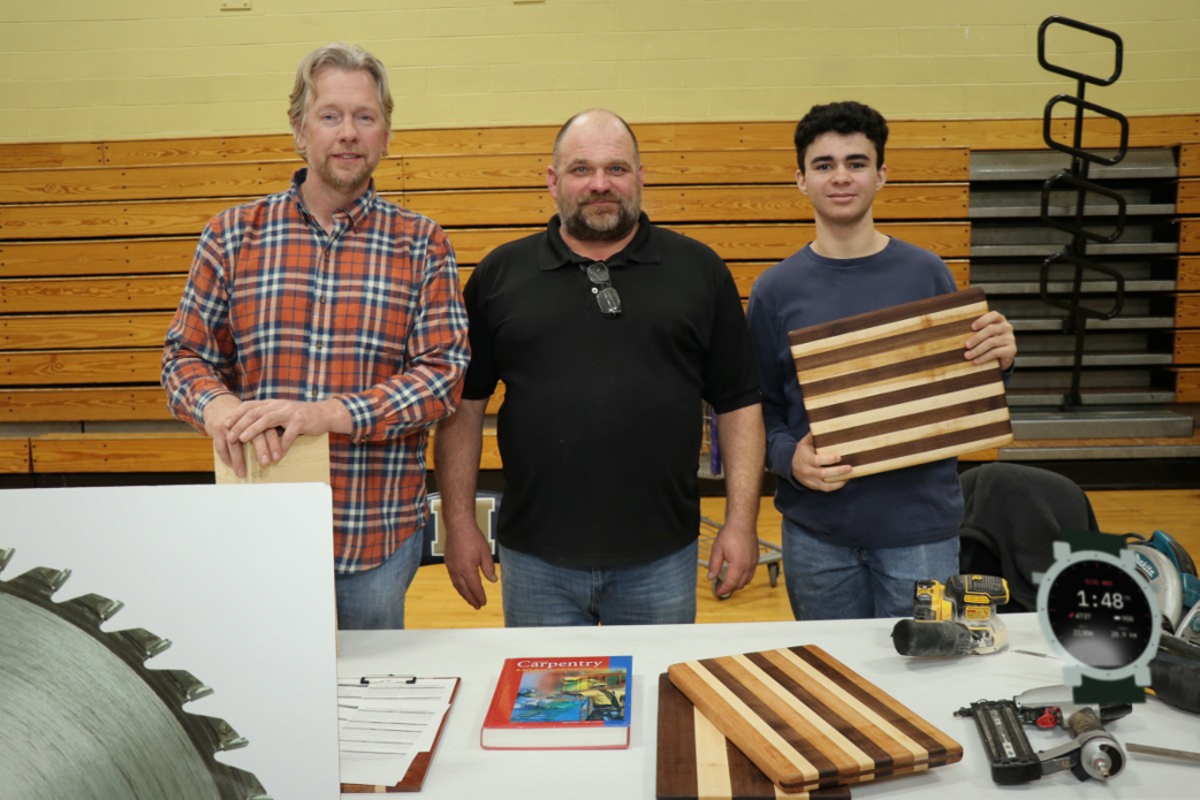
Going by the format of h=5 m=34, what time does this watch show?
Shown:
h=1 m=48
